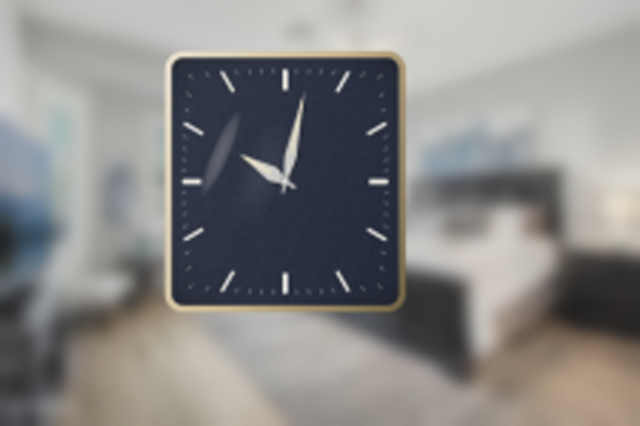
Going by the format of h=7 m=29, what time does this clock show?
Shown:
h=10 m=2
